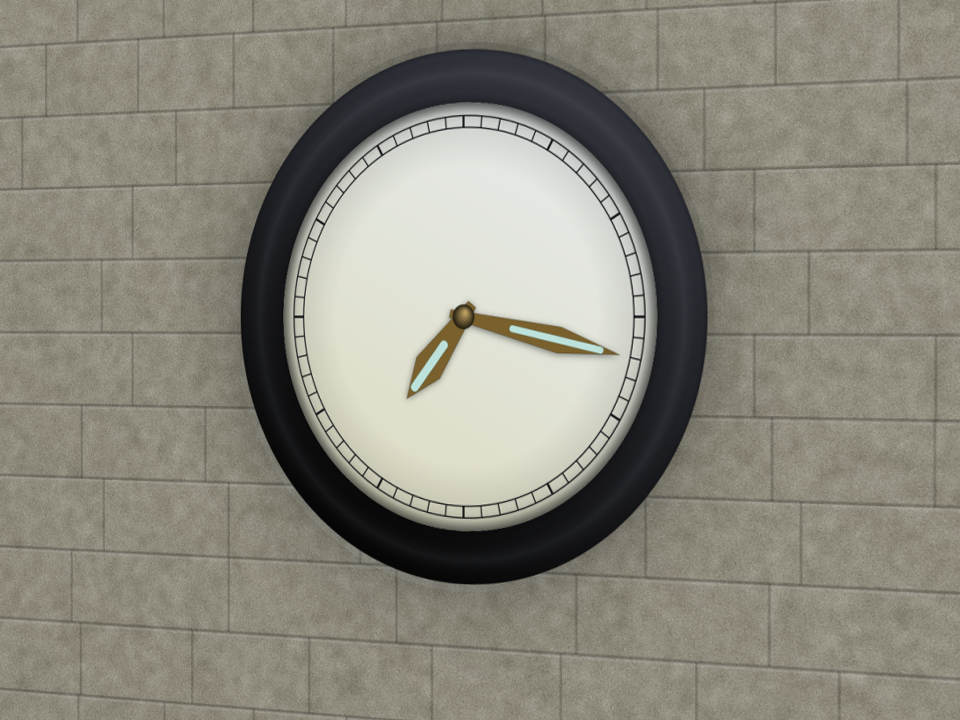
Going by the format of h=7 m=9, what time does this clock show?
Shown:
h=7 m=17
